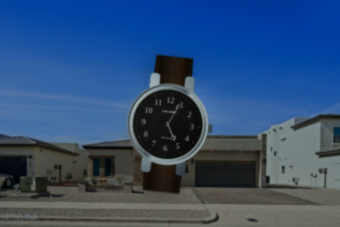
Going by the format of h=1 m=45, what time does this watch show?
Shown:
h=5 m=4
